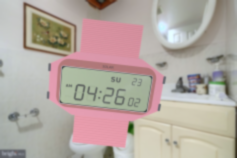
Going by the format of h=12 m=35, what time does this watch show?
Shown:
h=4 m=26
